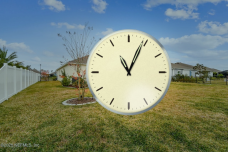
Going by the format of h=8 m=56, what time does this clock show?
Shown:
h=11 m=4
